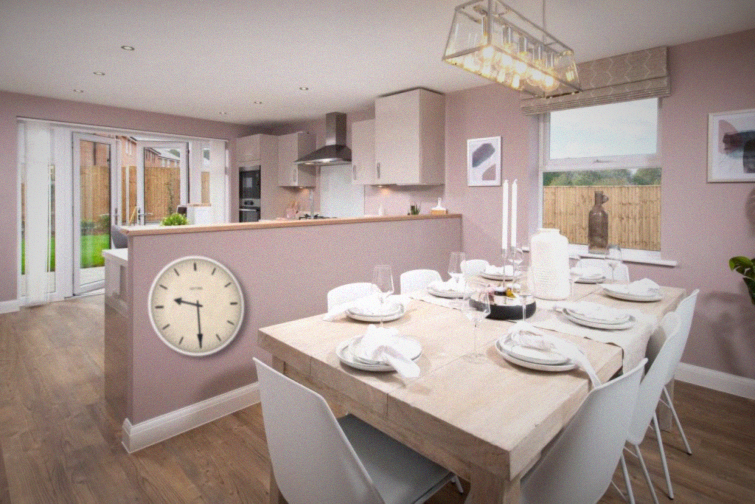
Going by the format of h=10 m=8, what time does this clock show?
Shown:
h=9 m=30
